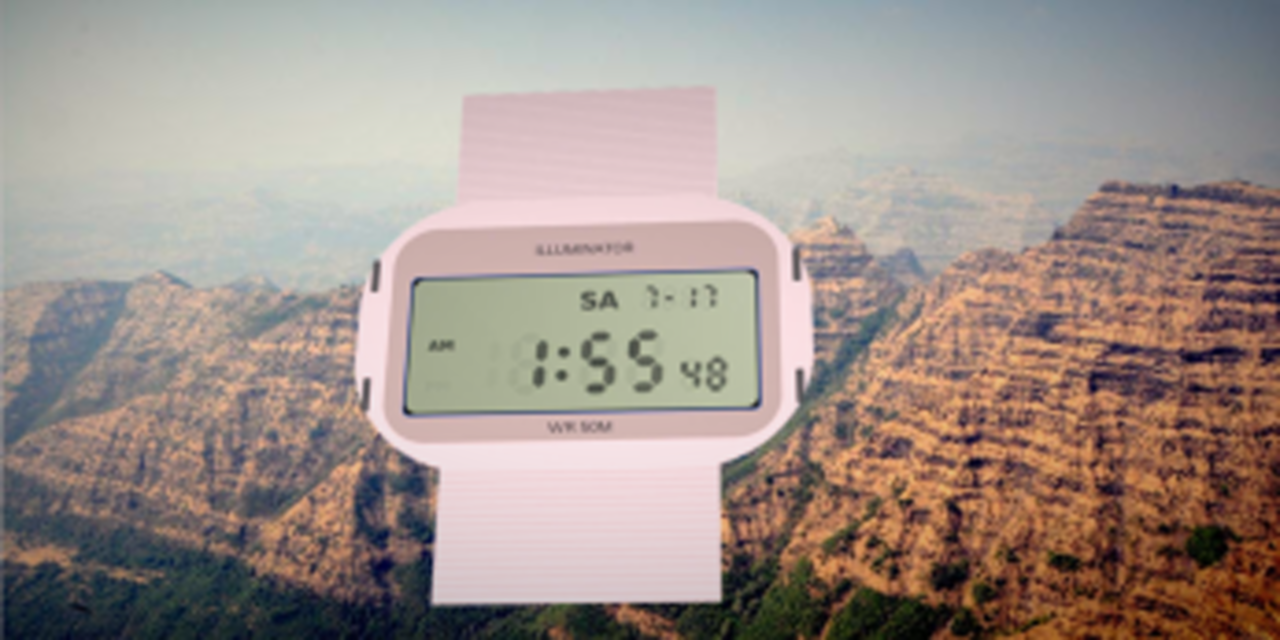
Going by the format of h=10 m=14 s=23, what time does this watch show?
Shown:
h=1 m=55 s=48
